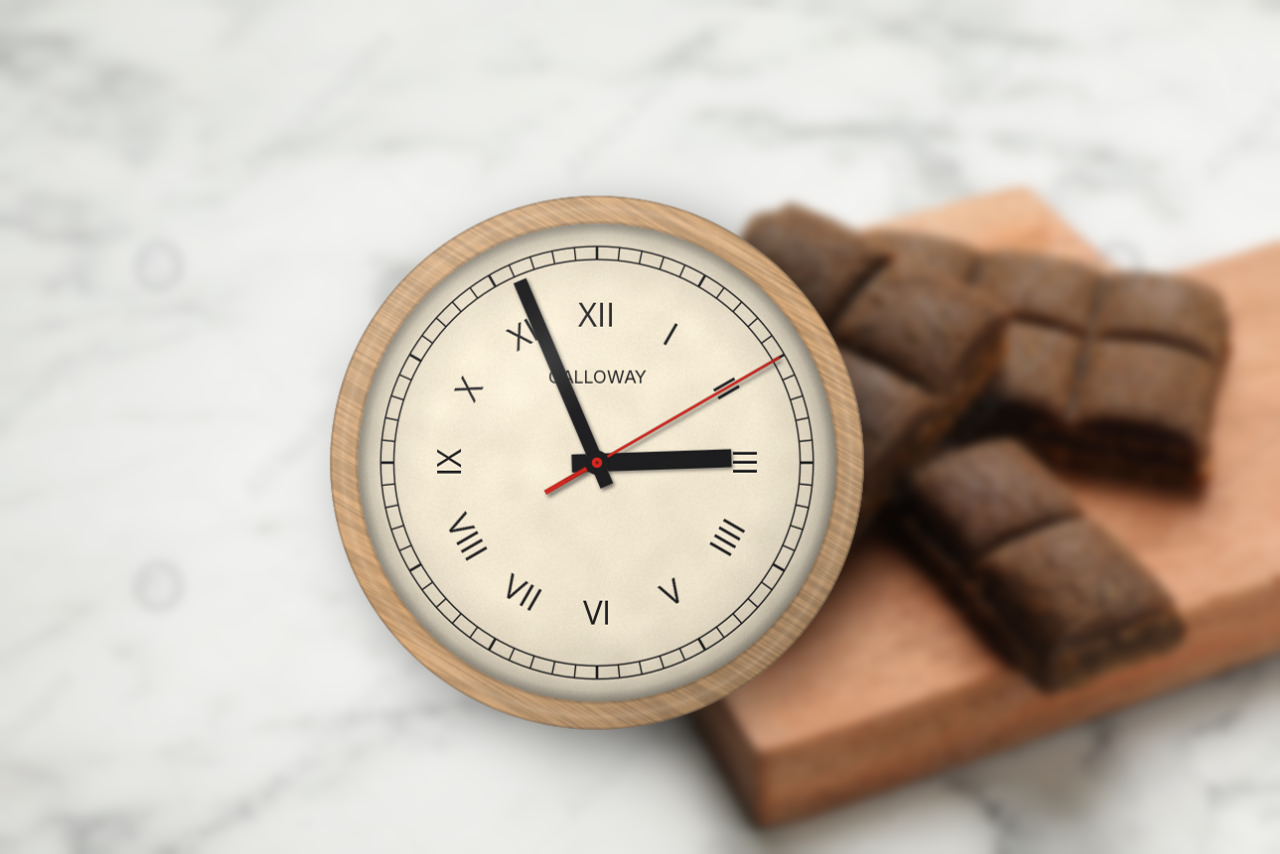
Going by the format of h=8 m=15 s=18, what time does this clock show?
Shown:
h=2 m=56 s=10
